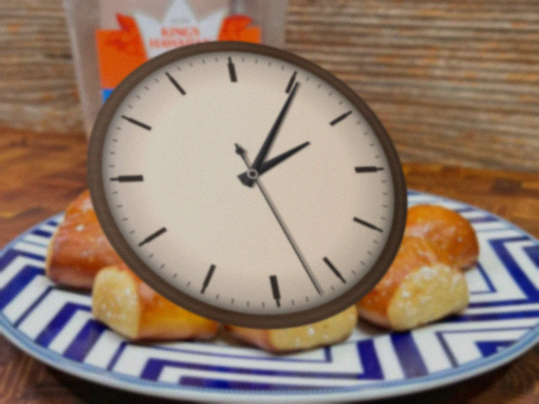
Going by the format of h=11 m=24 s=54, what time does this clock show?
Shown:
h=2 m=5 s=27
